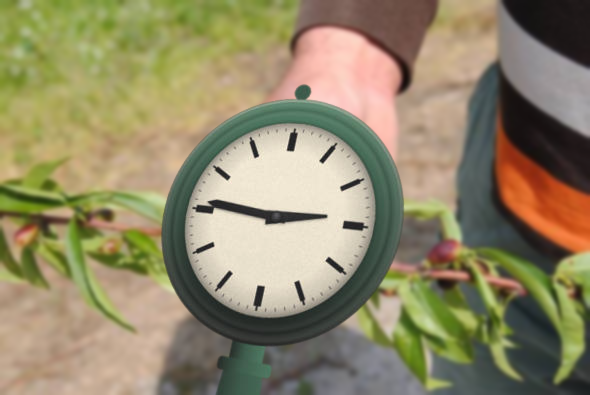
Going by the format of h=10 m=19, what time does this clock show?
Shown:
h=2 m=46
